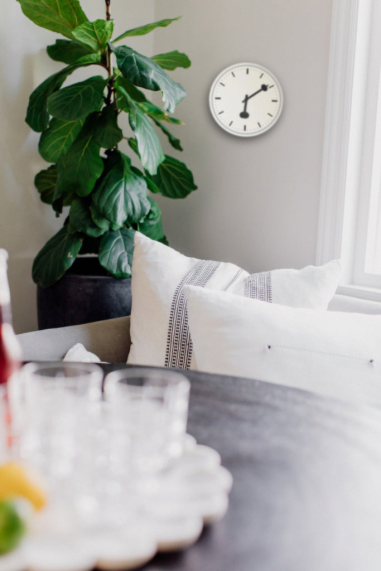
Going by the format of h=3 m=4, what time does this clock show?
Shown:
h=6 m=9
